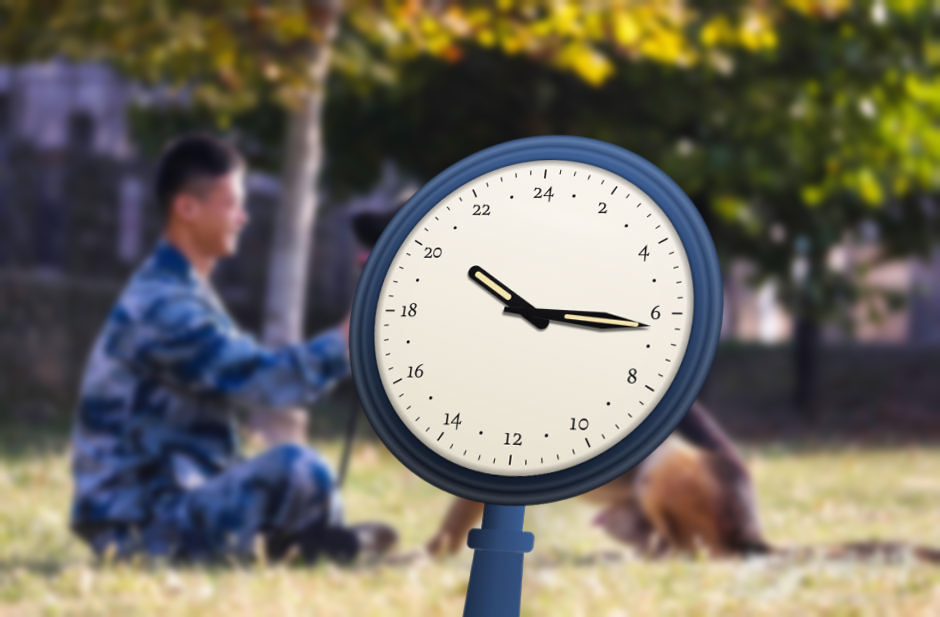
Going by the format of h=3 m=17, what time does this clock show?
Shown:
h=20 m=16
